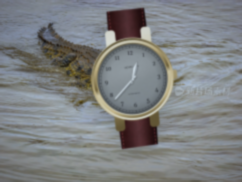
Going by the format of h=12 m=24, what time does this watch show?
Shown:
h=12 m=38
